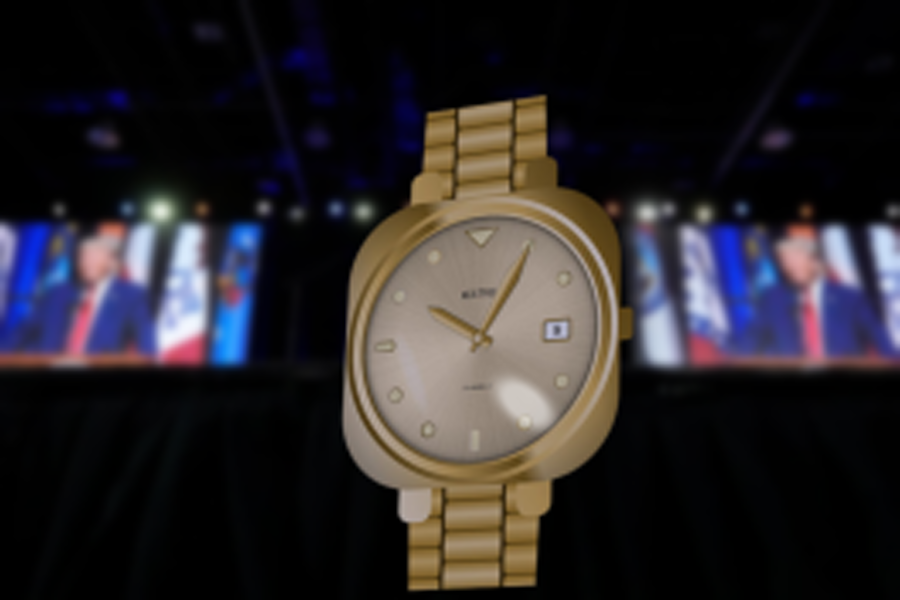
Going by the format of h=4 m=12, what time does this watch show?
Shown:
h=10 m=5
